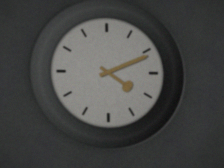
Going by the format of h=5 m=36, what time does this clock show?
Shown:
h=4 m=11
